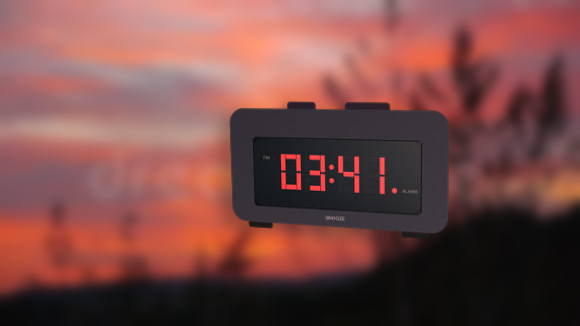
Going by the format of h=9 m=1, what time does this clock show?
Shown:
h=3 m=41
